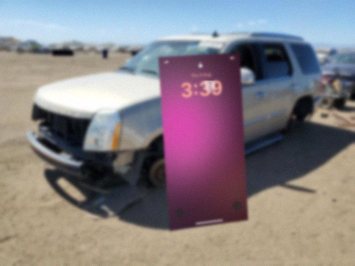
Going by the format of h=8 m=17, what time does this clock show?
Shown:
h=3 m=39
